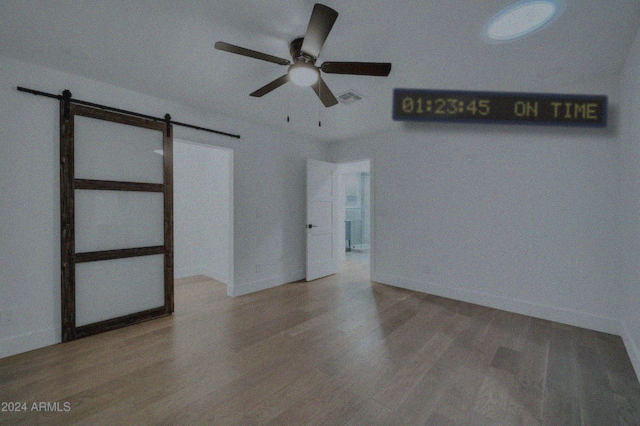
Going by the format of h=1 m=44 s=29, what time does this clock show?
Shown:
h=1 m=23 s=45
